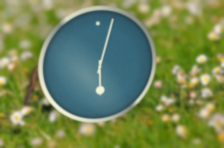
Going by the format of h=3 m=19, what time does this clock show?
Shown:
h=6 m=3
